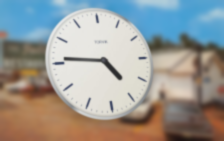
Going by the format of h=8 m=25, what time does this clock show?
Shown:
h=4 m=46
